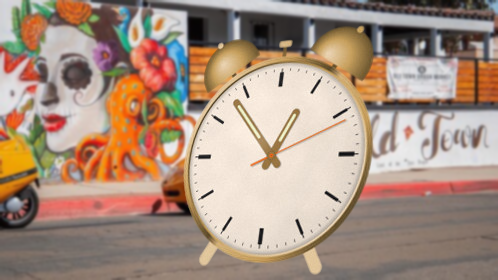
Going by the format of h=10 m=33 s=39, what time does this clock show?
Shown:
h=12 m=53 s=11
